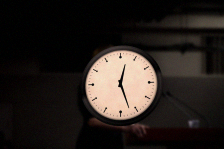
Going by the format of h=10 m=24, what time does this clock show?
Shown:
h=12 m=27
